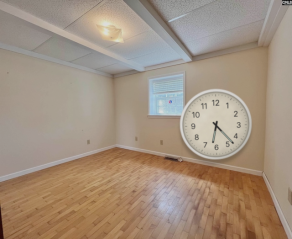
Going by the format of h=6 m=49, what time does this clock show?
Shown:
h=6 m=23
